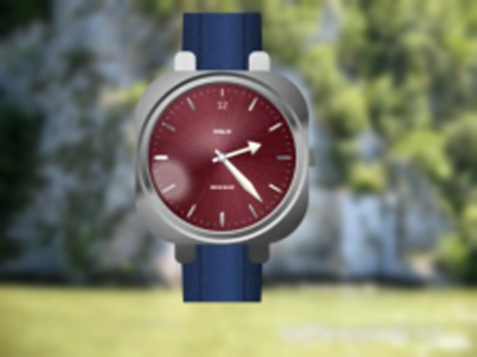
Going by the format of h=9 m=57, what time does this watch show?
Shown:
h=2 m=23
